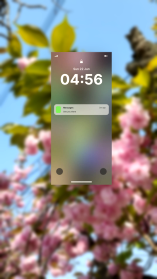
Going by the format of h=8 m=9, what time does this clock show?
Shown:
h=4 m=56
